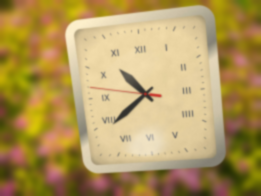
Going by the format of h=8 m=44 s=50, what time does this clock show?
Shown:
h=10 m=38 s=47
